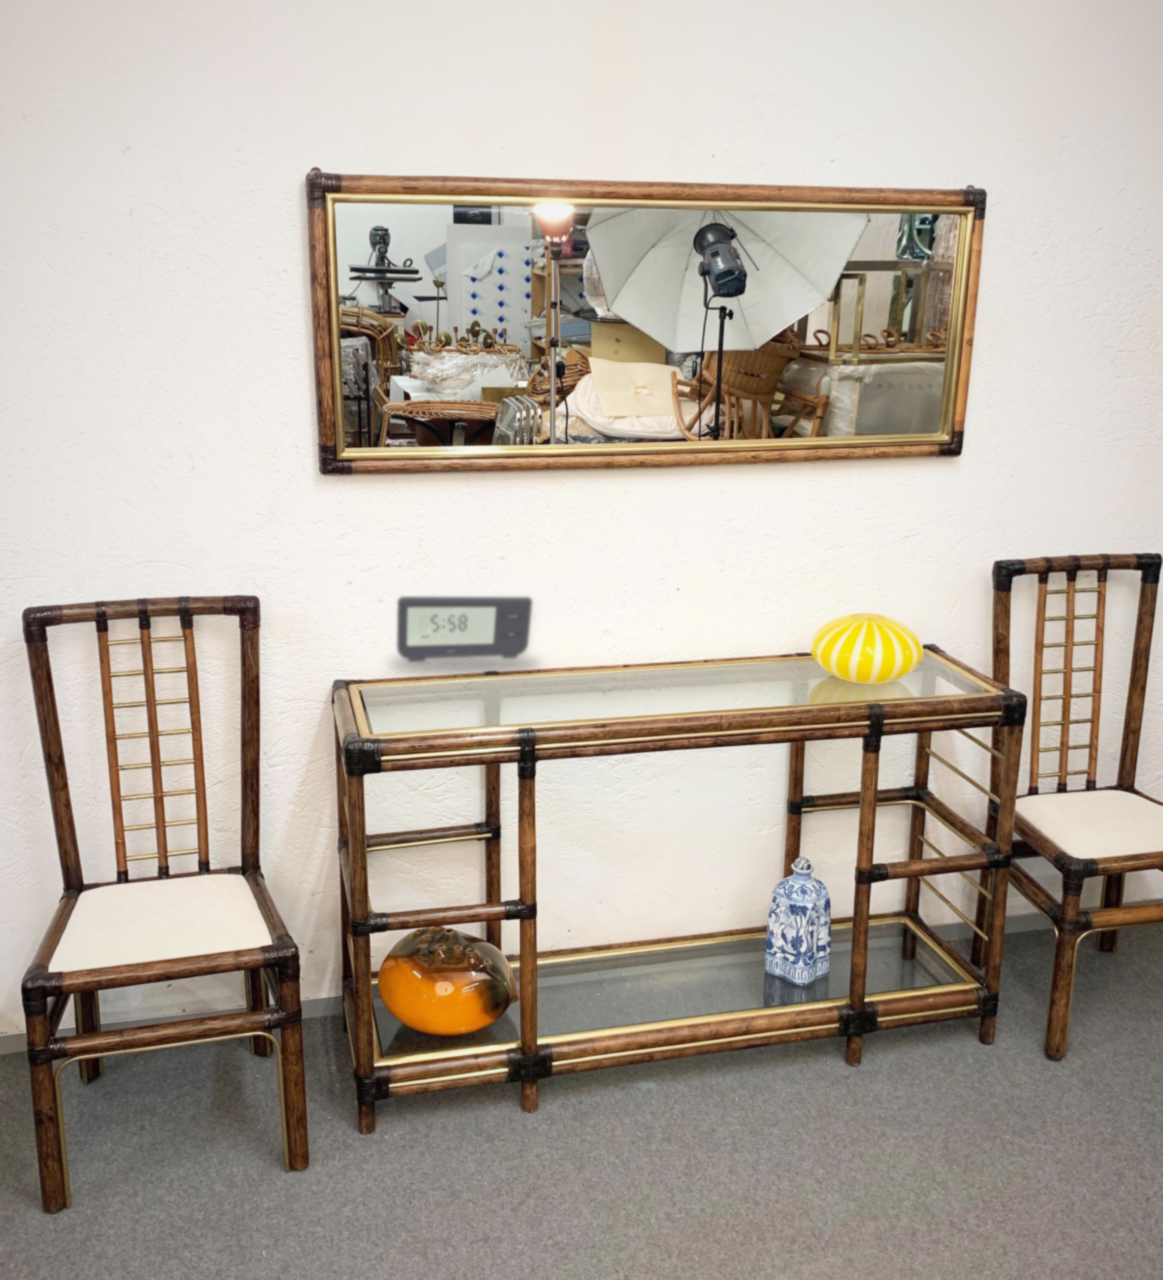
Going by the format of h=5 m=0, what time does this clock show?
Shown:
h=5 m=58
